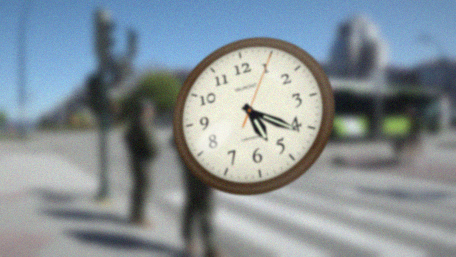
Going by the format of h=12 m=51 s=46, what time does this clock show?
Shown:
h=5 m=21 s=5
